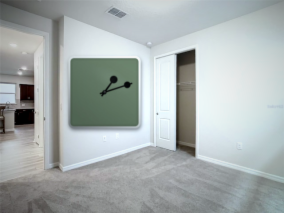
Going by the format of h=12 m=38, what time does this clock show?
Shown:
h=1 m=12
